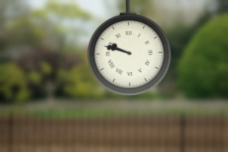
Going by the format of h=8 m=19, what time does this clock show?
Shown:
h=9 m=48
